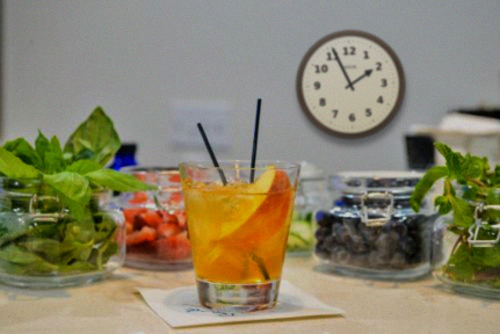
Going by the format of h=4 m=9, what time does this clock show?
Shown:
h=1 m=56
